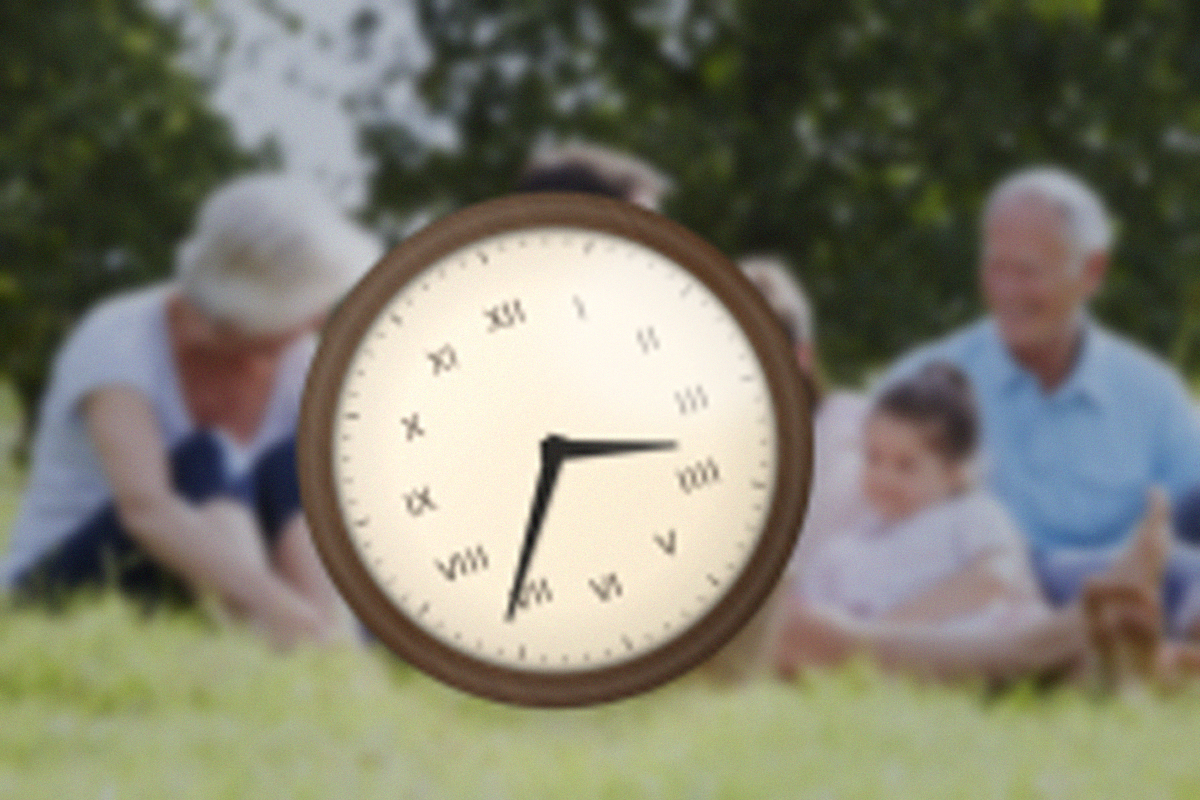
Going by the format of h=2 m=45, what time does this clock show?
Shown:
h=3 m=36
